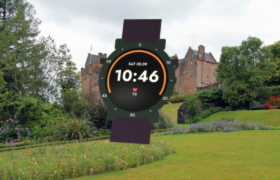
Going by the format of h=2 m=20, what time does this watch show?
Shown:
h=10 m=46
